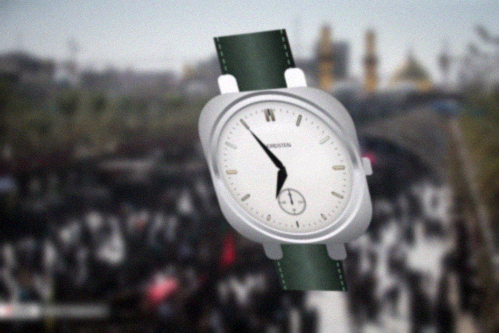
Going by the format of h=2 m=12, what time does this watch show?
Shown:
h=6 m=55
